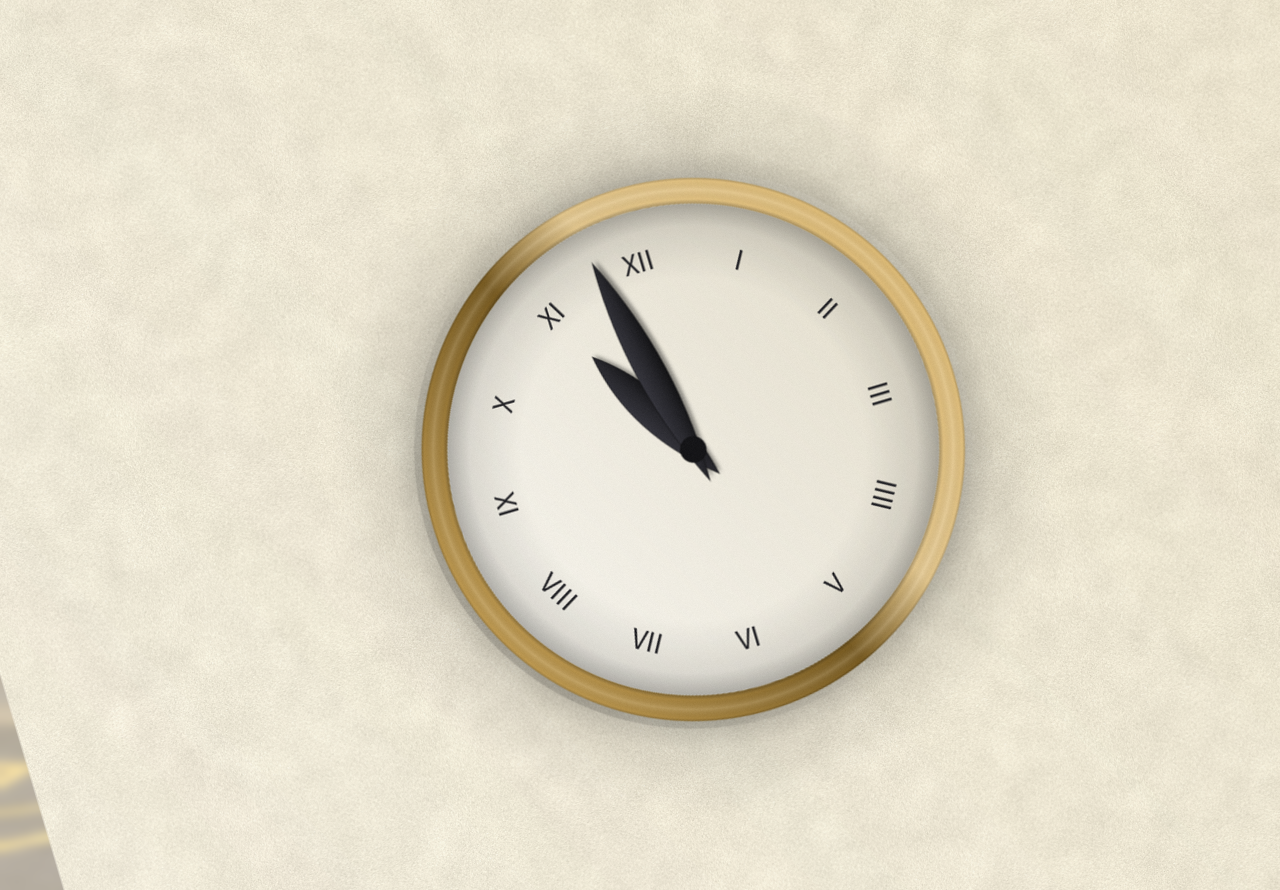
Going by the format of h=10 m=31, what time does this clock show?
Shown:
h=10 m=58
